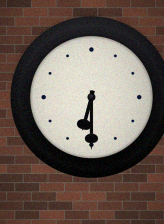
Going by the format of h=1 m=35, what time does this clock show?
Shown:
h=6 m=30
